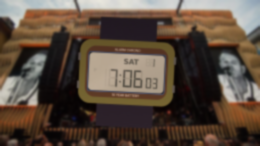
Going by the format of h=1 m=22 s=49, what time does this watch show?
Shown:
h=7 m=6 s=3
